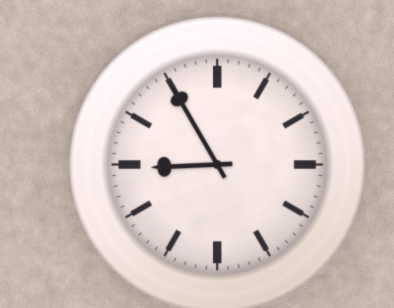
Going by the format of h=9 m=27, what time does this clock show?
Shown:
h=8 m=55
